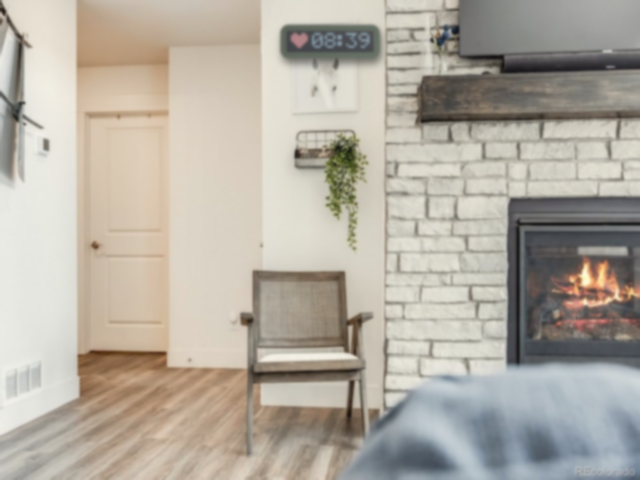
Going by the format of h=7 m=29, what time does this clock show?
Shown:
h=8 m=39
